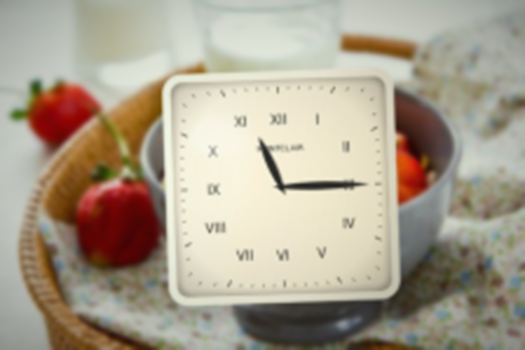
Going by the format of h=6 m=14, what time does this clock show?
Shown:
h=11 m=15
